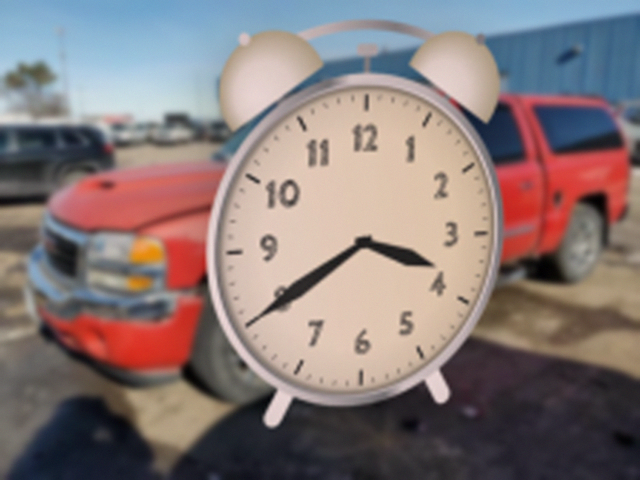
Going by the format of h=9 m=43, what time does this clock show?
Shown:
h=3 m=40
